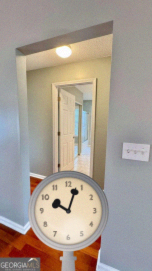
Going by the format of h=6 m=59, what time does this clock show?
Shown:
h=10 m=3
